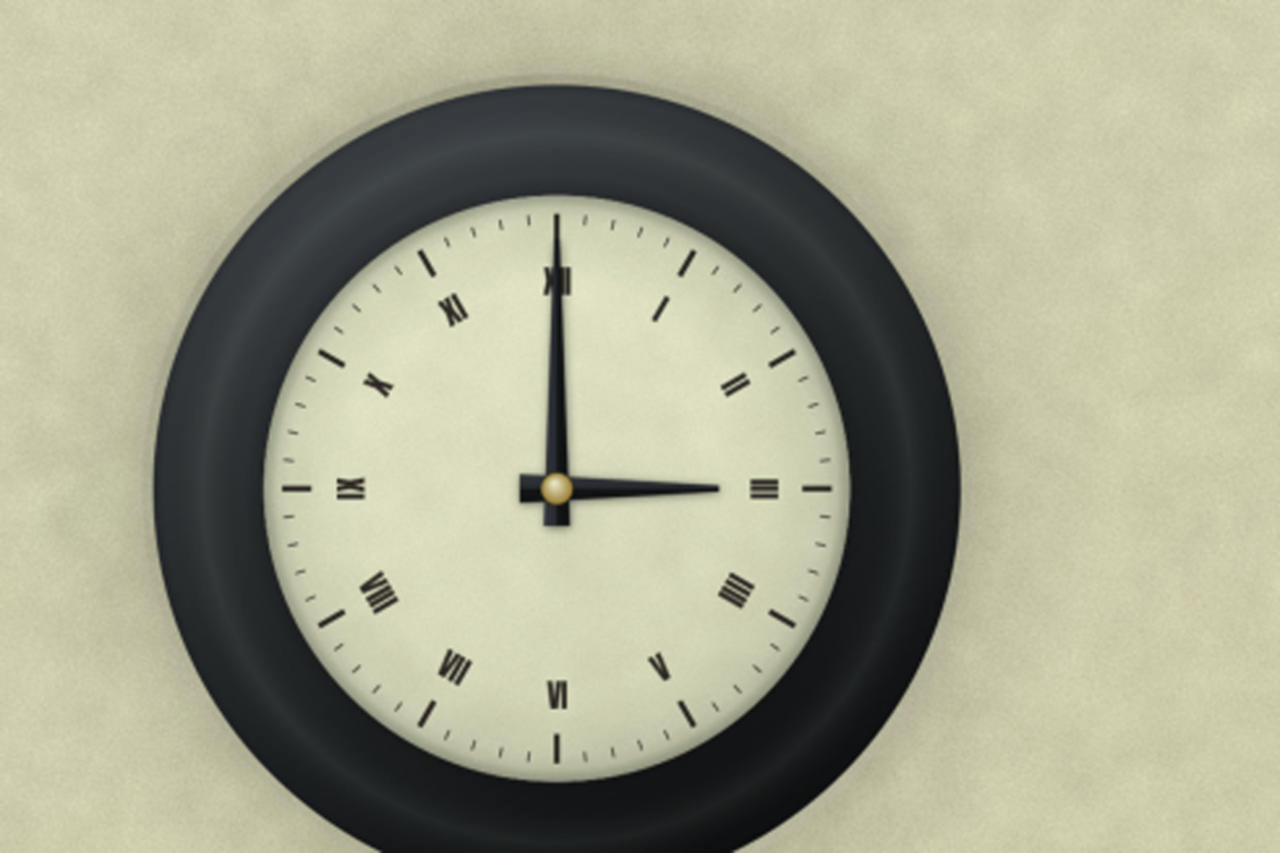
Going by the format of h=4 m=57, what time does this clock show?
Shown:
h=3 m=0
